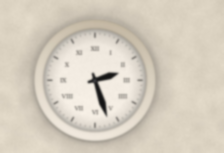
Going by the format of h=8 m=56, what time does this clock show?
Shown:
h=2 m=27
